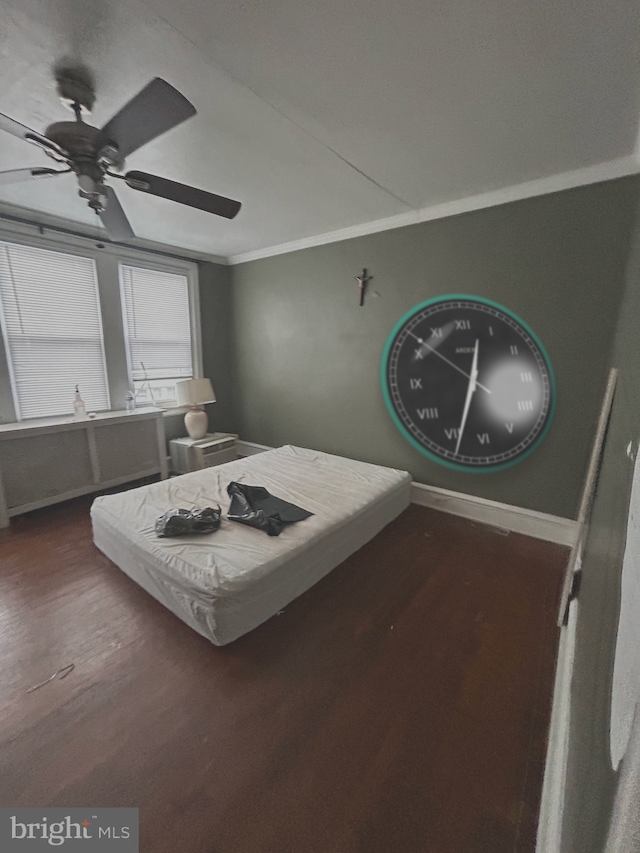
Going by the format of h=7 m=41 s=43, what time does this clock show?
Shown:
h=12 m=33 s=52
